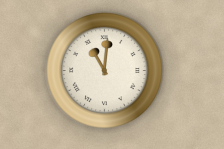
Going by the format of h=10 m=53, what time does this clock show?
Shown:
h=11 m=1
